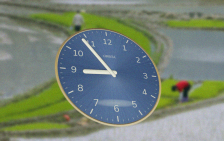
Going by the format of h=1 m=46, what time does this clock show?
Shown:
h=8 m=54
